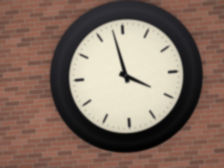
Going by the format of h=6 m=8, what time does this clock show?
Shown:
h=3 m=58
